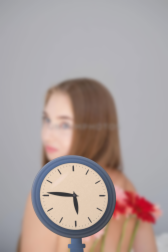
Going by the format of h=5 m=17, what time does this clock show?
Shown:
h=5 m=46
